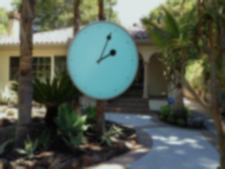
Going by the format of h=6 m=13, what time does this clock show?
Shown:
h=2 m=4
